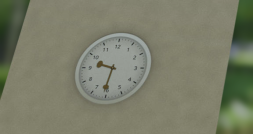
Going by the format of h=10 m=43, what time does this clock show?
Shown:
h=9 m=31
